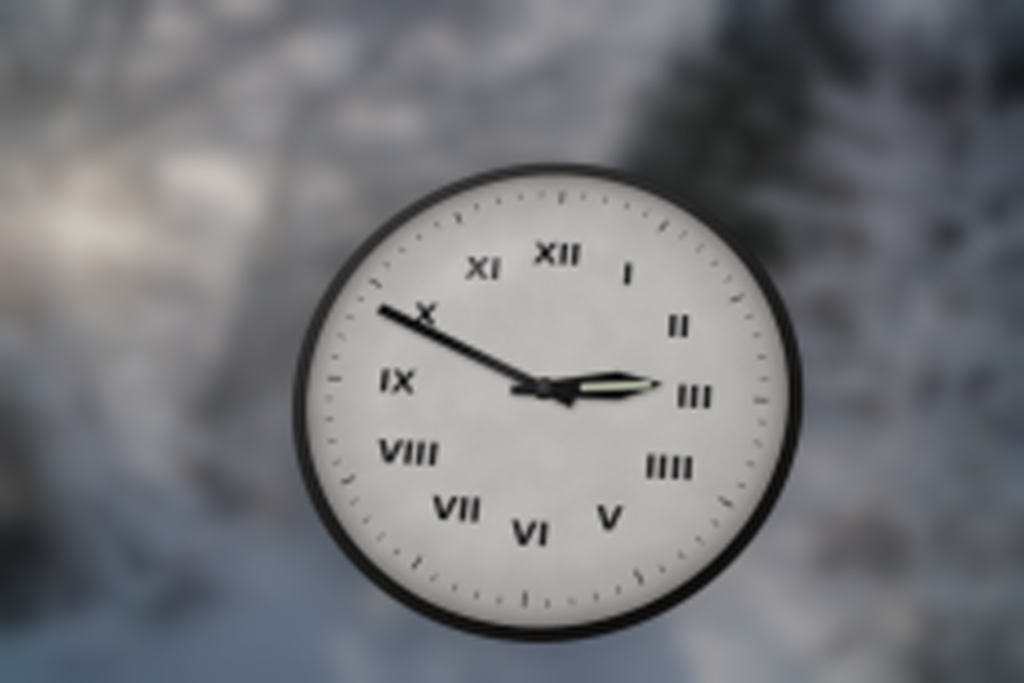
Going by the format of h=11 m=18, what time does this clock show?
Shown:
h=2 m=49
